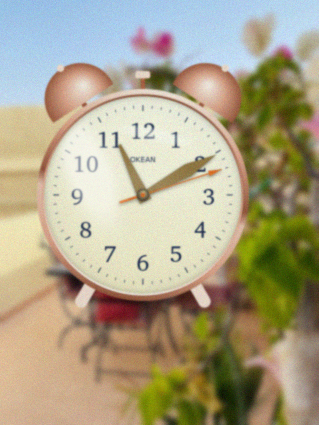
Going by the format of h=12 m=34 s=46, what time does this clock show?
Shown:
h=11 m=10 s=12
